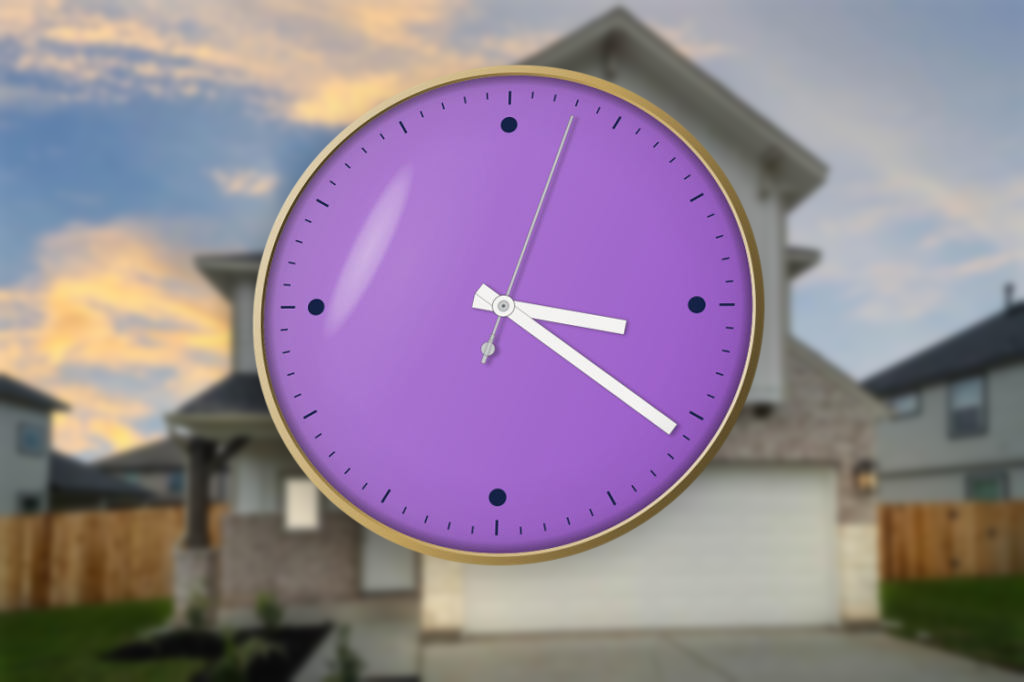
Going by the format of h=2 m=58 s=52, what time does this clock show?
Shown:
h=3 m=21 s=3
